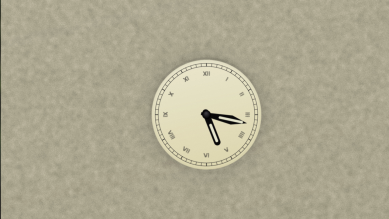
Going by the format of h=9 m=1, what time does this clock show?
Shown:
h=5 m=17
